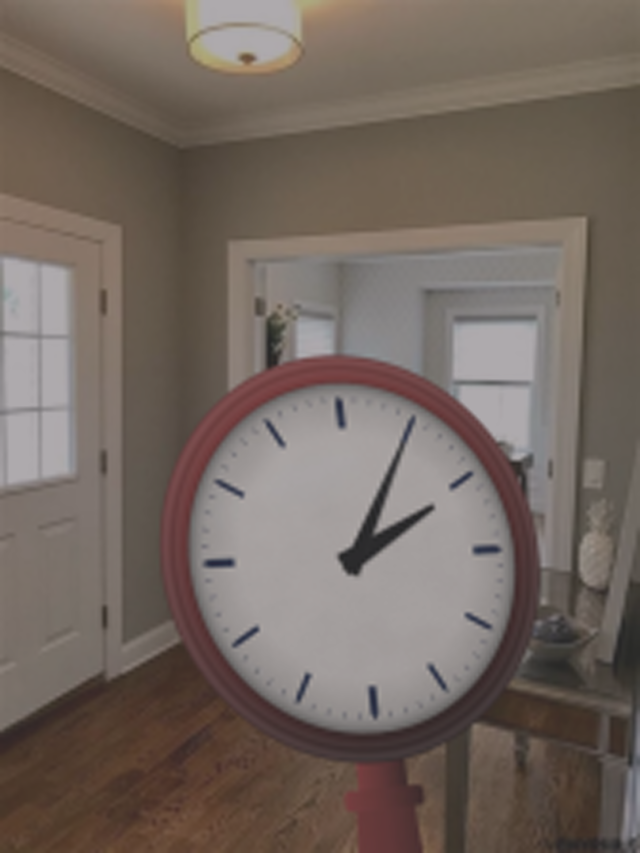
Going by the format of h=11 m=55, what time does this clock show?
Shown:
h=2 m=5
